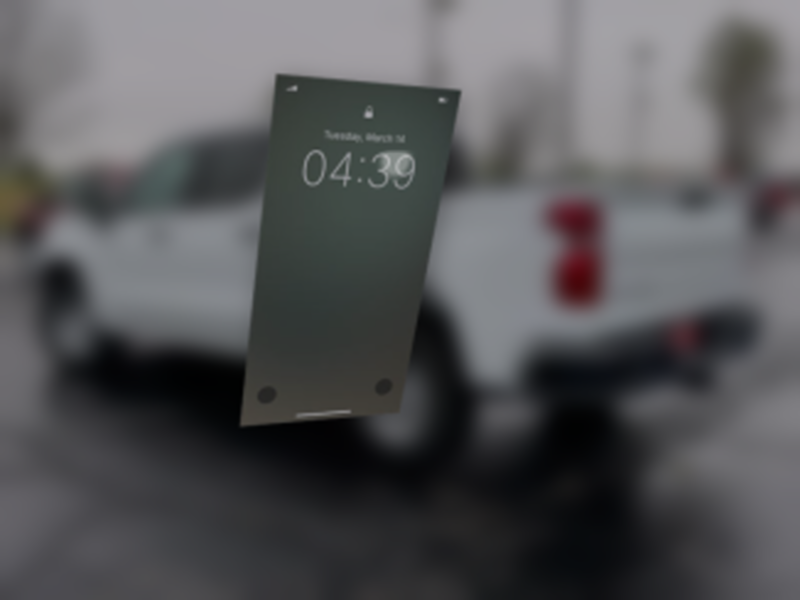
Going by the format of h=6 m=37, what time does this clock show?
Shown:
h=4 m=39
